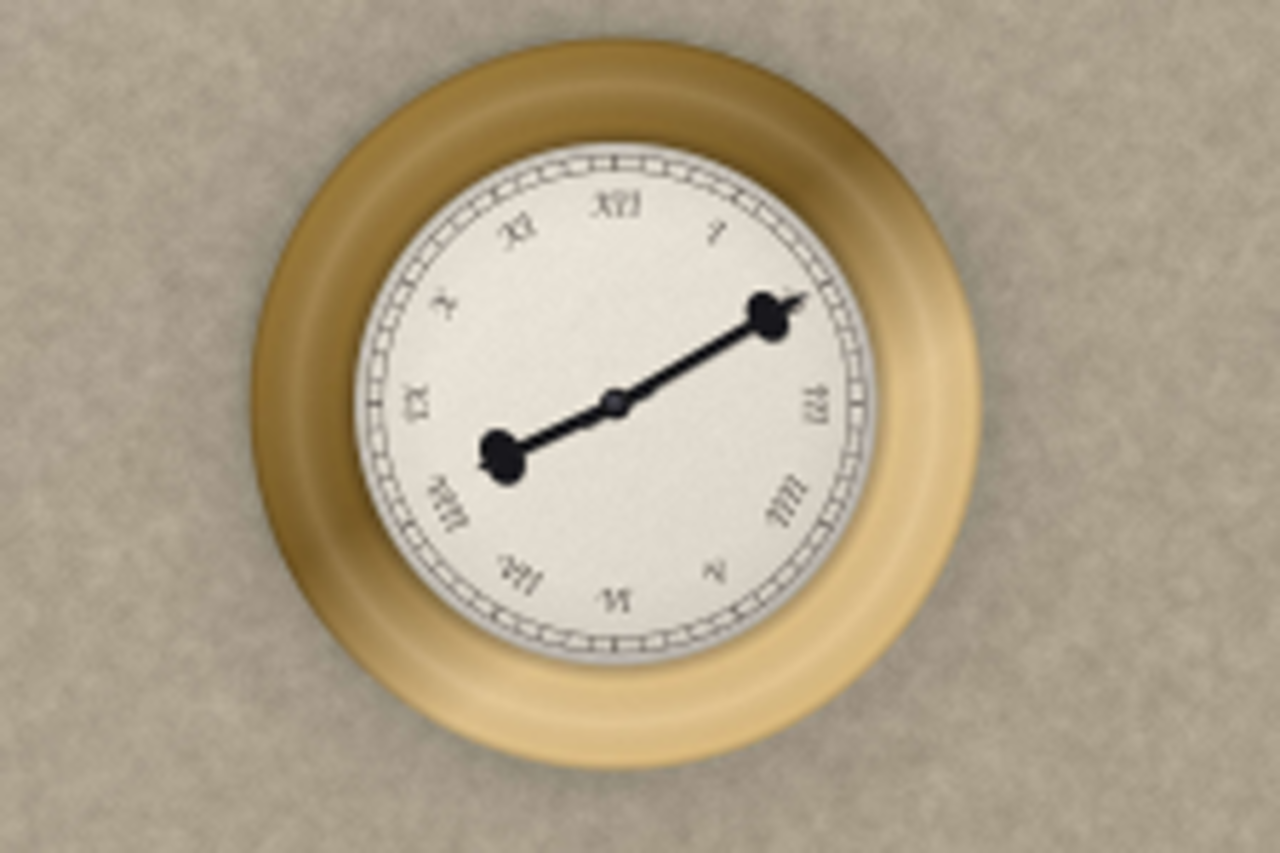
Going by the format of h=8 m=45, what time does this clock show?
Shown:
h=8 m=10
